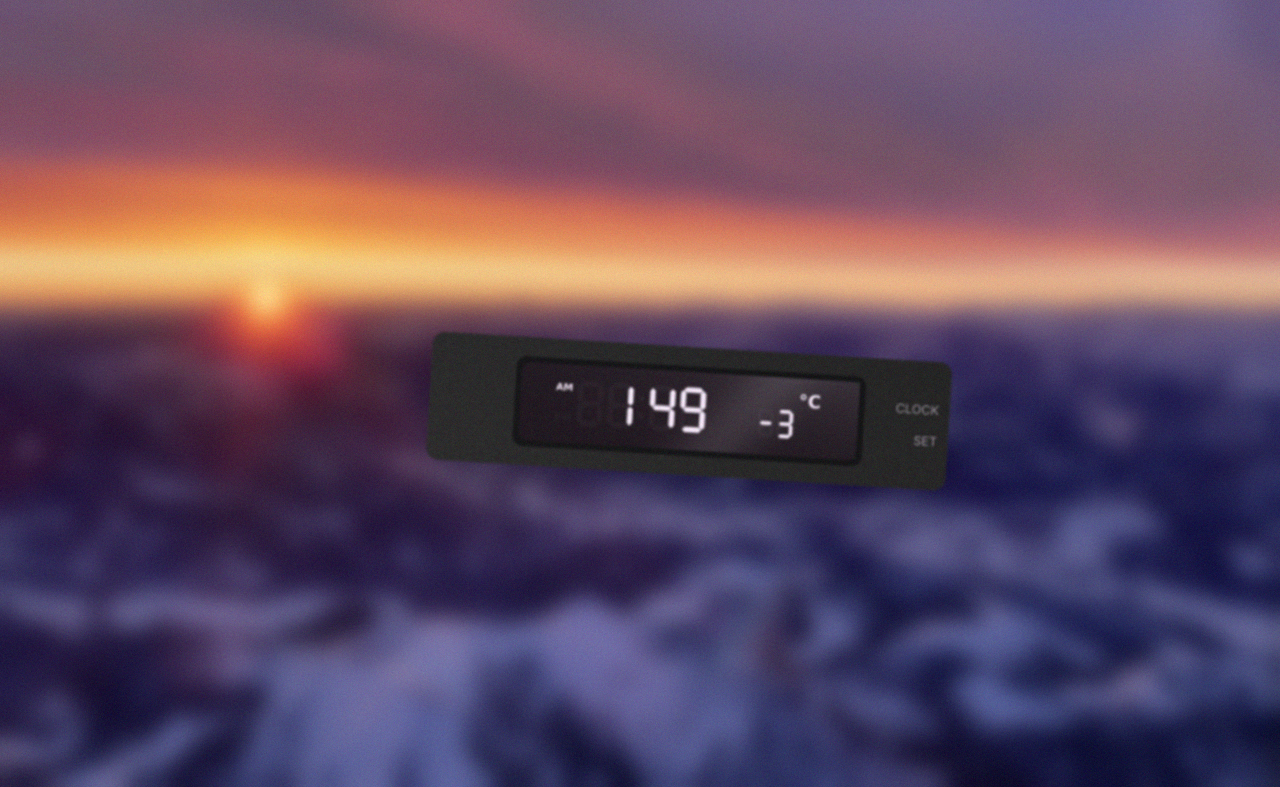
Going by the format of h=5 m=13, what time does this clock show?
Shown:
h=1 m=49
